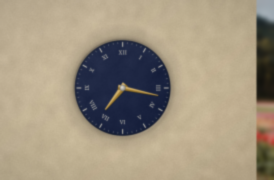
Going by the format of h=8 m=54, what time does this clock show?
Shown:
h=7 m=17
